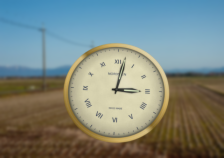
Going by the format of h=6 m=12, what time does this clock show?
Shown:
h=3 m=2
